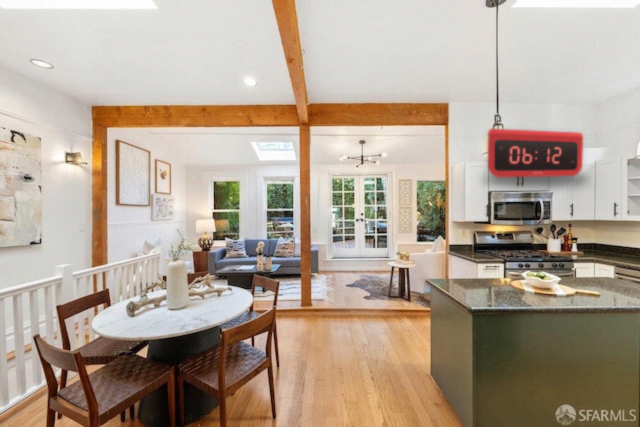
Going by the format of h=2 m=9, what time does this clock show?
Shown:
h=6 m=12
